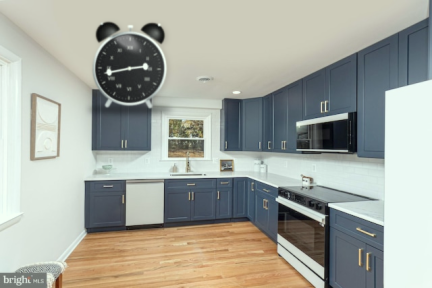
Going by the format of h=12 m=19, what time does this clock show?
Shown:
h=2 m=43
